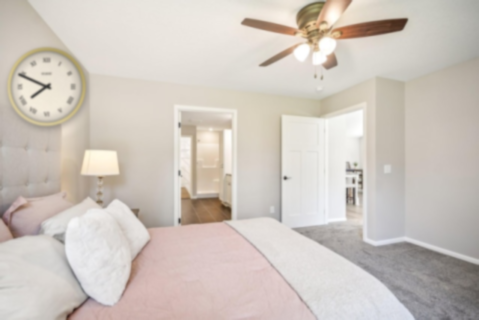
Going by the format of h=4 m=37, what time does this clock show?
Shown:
h=7 m=49
